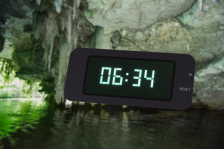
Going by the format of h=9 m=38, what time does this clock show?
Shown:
h=6 m=34
